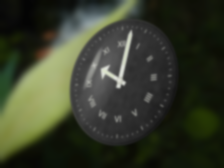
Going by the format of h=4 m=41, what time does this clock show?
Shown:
h=10 m=2
